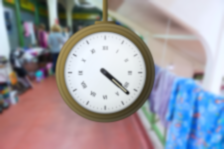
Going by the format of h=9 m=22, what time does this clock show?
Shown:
h=4 m=22
